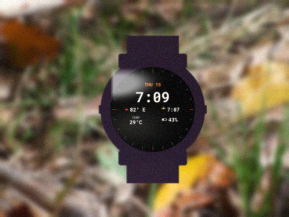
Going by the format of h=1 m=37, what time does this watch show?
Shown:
h=7 m=9
